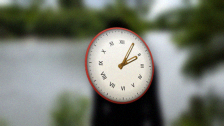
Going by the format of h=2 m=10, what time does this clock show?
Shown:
h=2 m=5
